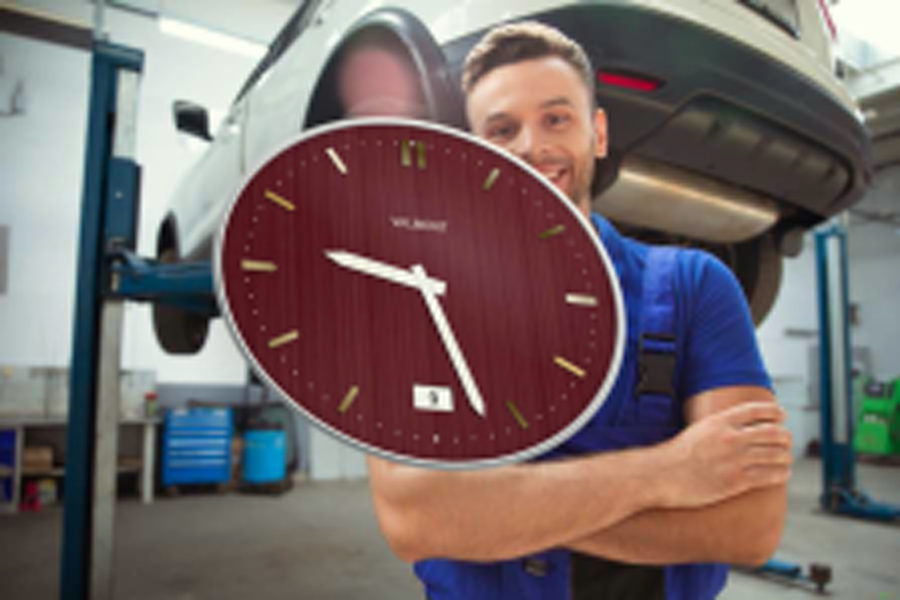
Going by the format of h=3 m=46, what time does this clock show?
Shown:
h=9 m=27
